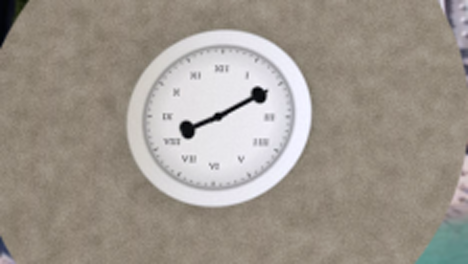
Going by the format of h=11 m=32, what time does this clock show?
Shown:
h=8 m=10
